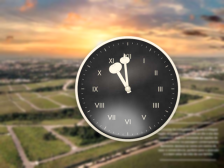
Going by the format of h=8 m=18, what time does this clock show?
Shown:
h=10 m=59
